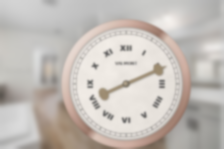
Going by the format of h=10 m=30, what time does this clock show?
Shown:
h=8 m=11
